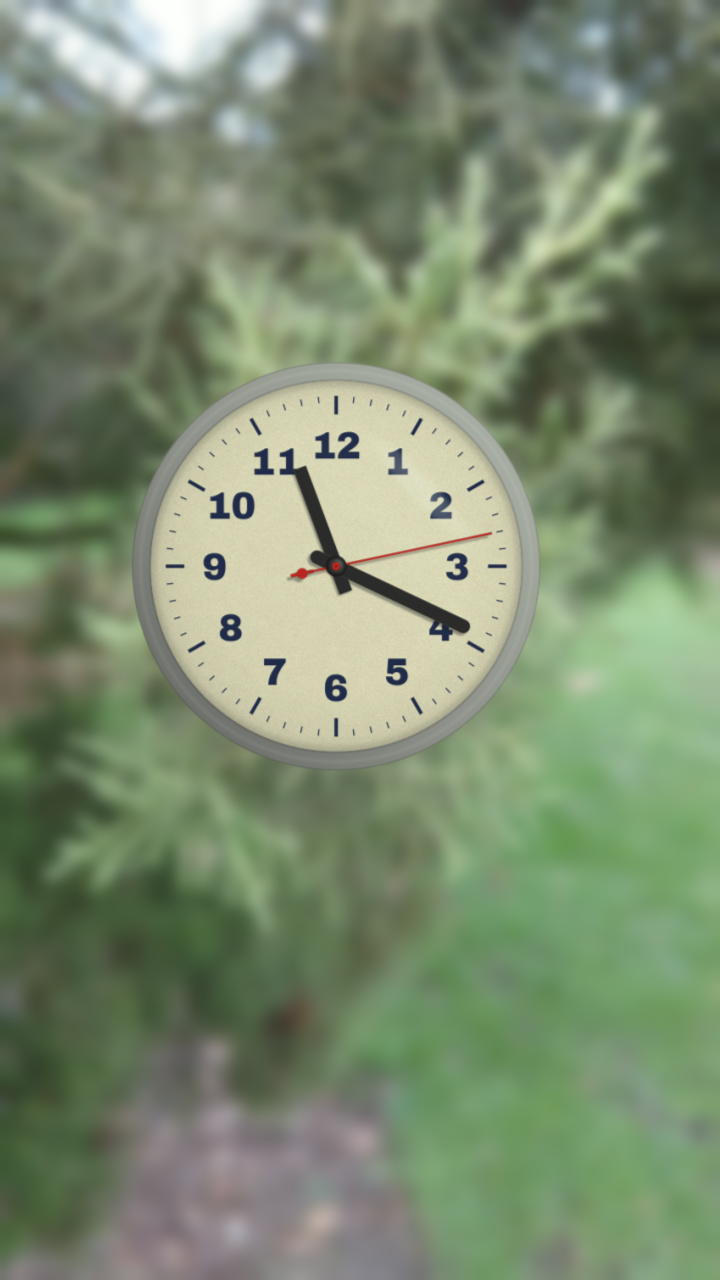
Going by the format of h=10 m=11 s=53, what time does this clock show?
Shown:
h=11 m=19 s=13
